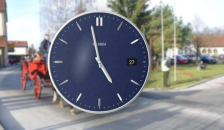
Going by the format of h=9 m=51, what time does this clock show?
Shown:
h=4 m=58
